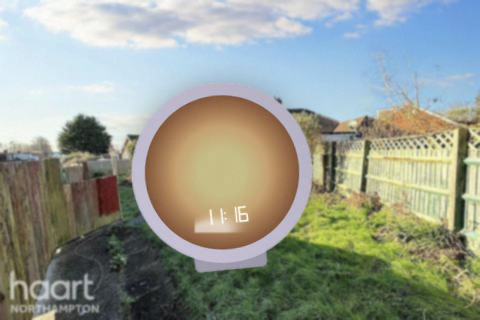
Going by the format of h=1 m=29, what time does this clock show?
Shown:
h=11 m=16
